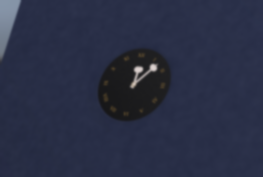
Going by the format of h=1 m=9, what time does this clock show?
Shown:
h=12 m=7
